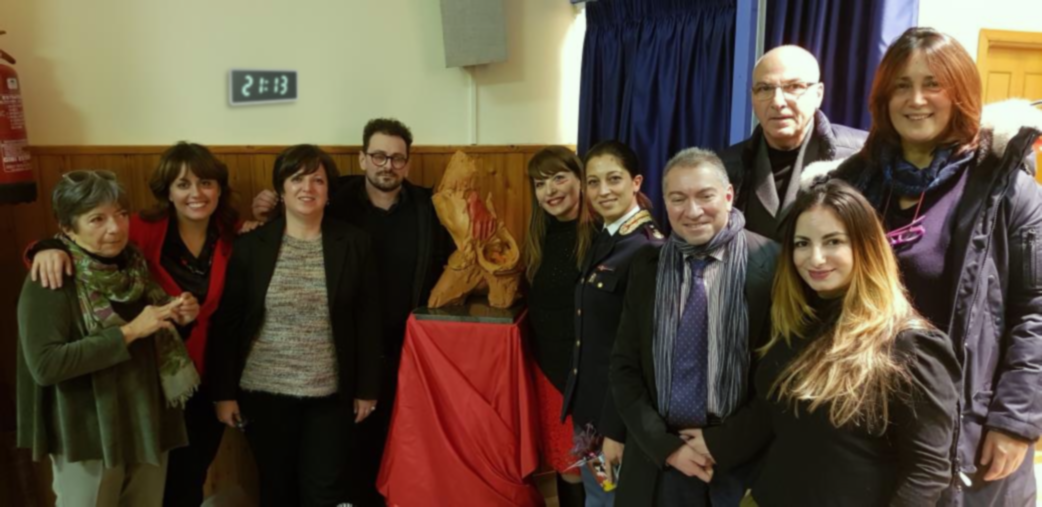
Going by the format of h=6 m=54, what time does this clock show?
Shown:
h=21 m=13
